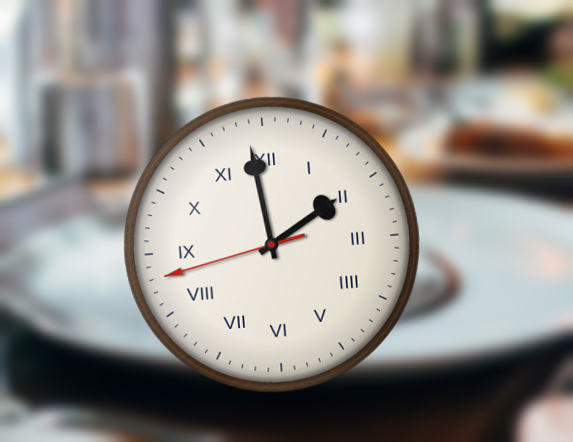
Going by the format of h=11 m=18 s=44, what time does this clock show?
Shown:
h=1 m=58 s=43
